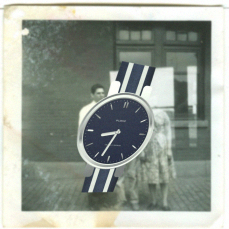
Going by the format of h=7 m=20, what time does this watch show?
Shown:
h=8 m=33
